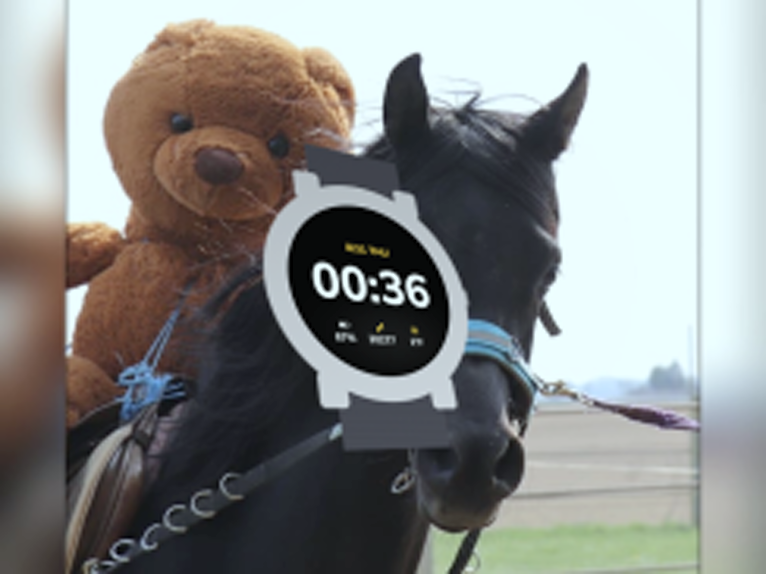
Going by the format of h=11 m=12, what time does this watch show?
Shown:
h=0 m=36
